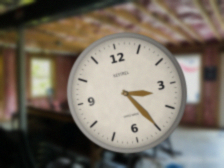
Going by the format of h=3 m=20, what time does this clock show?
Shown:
h=3 m=25
